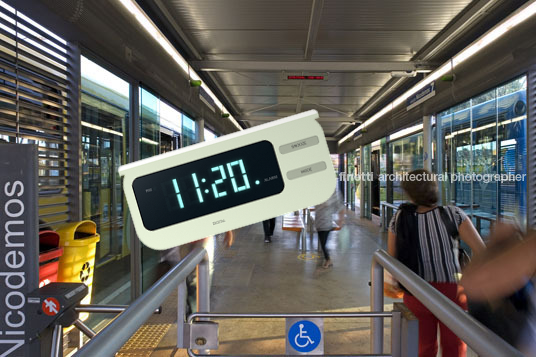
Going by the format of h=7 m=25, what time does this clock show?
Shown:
h=11 m=20
